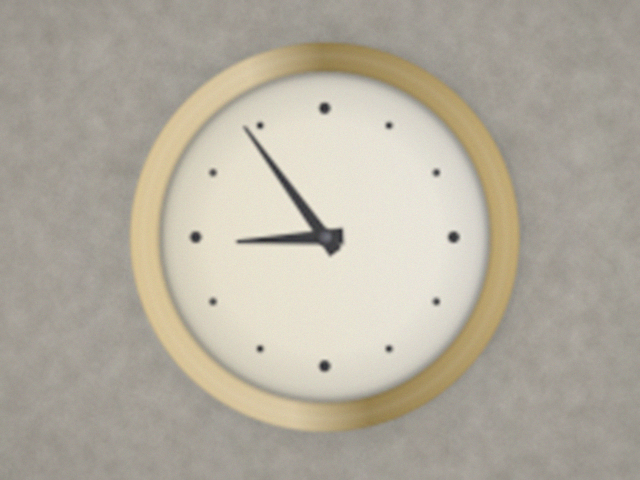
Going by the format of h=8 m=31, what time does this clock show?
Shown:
h=8 m=54
